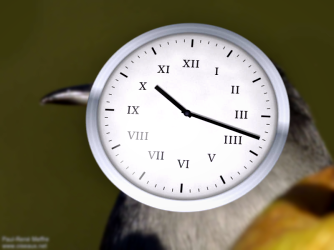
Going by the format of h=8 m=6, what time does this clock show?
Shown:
h=10 m=18
